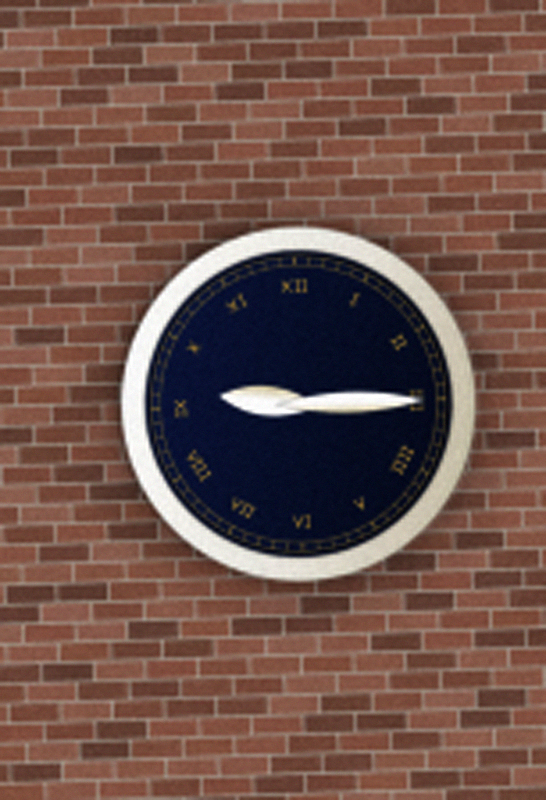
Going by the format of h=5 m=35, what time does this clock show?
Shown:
h=9 m=15
